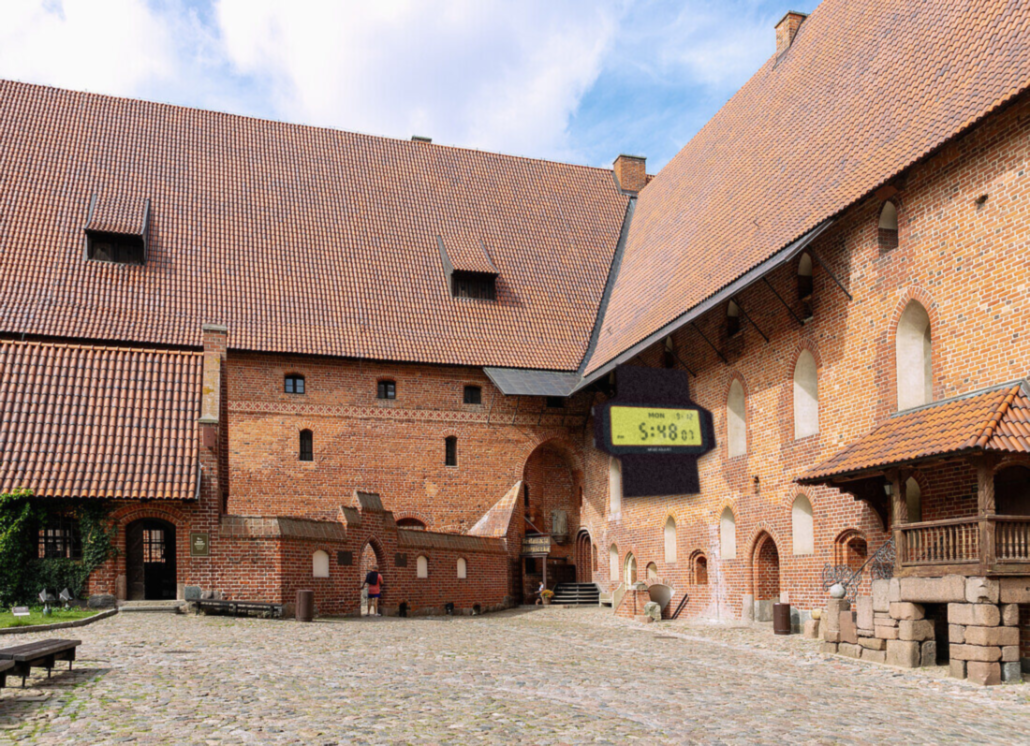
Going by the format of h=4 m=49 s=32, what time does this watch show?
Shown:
h=5 m=48 s=7
